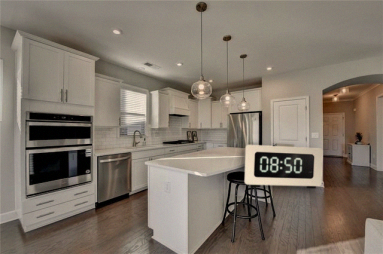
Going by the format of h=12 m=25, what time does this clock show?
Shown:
h=8 m=50
